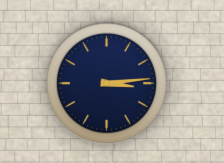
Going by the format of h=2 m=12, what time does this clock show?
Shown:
h=3 m=14
